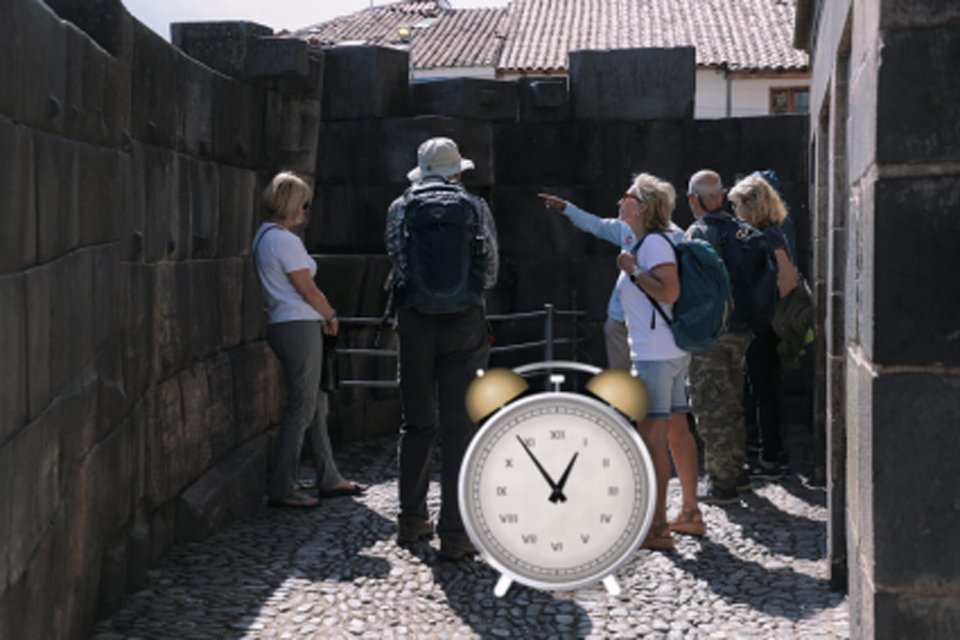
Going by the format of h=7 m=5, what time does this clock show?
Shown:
h=12 m=54
